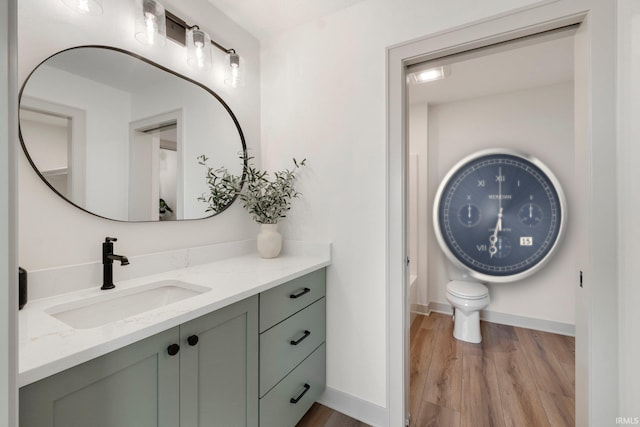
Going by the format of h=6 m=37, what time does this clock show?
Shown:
h=6 m=32
